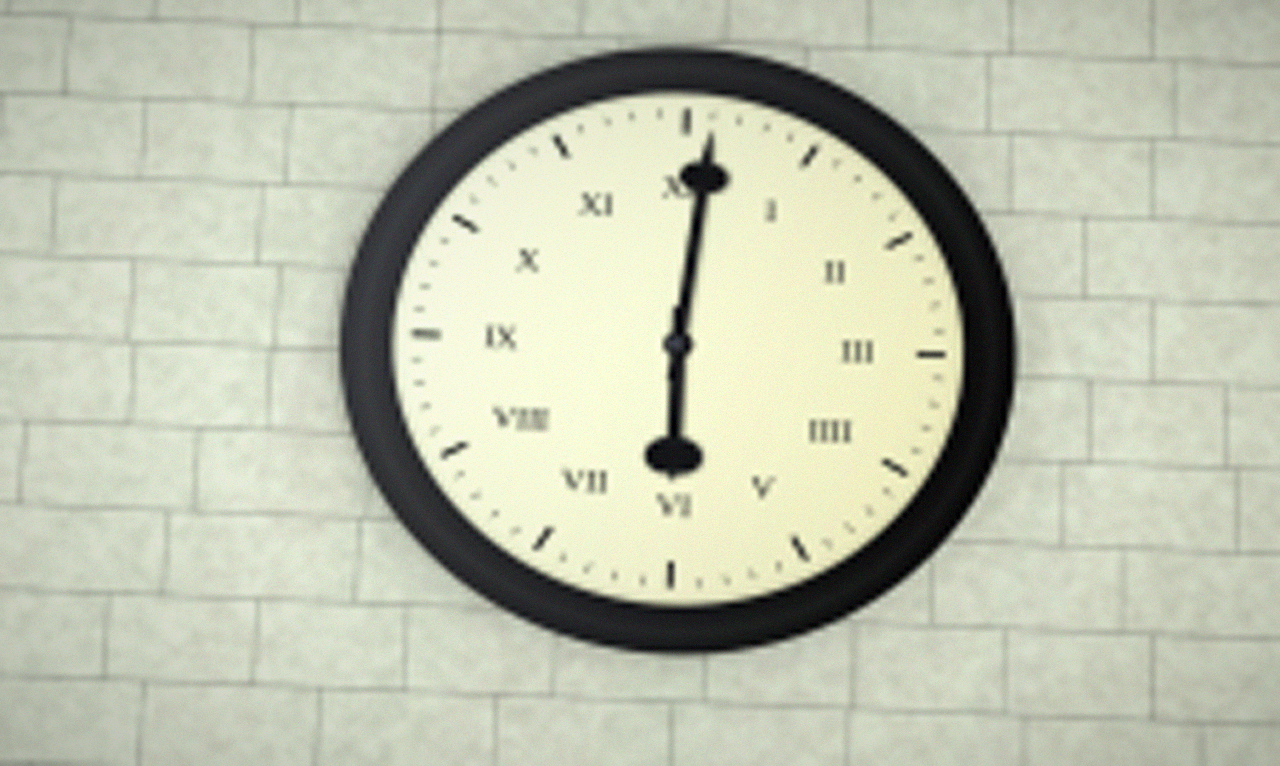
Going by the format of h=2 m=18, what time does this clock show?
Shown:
h=6 m=1
